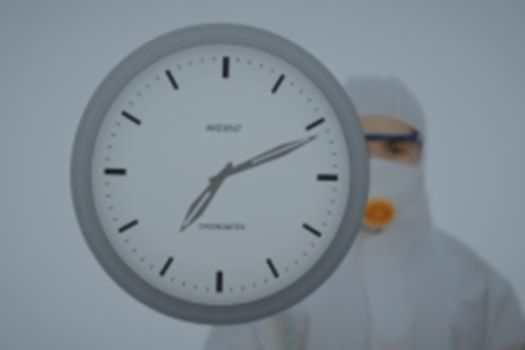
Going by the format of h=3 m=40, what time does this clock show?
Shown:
h=7 m=11
